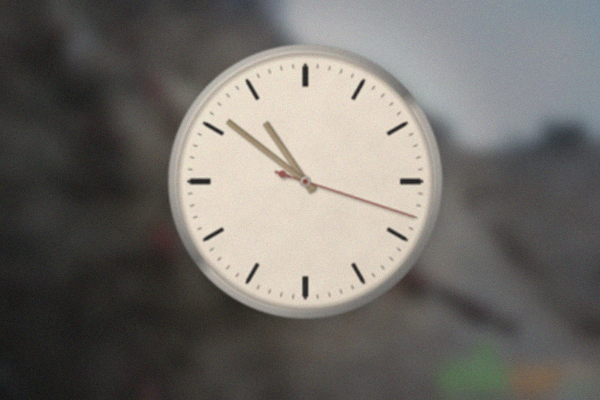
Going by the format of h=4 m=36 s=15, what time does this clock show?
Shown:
h=10 m=51 s=18
